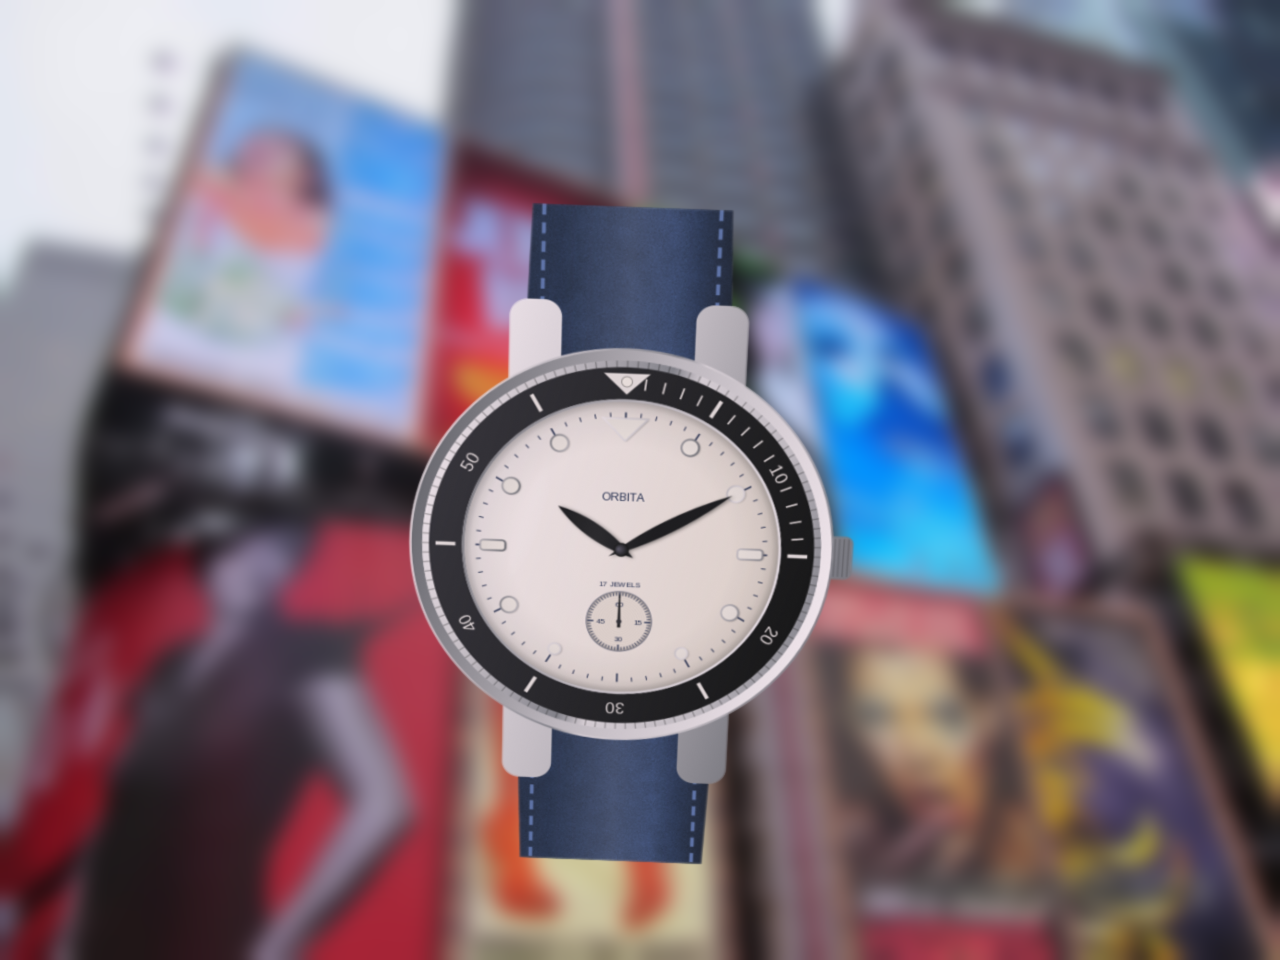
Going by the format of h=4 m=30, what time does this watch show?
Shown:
h=10 m=10
